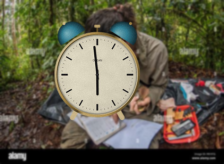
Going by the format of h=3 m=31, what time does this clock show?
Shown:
h=5 m=59
